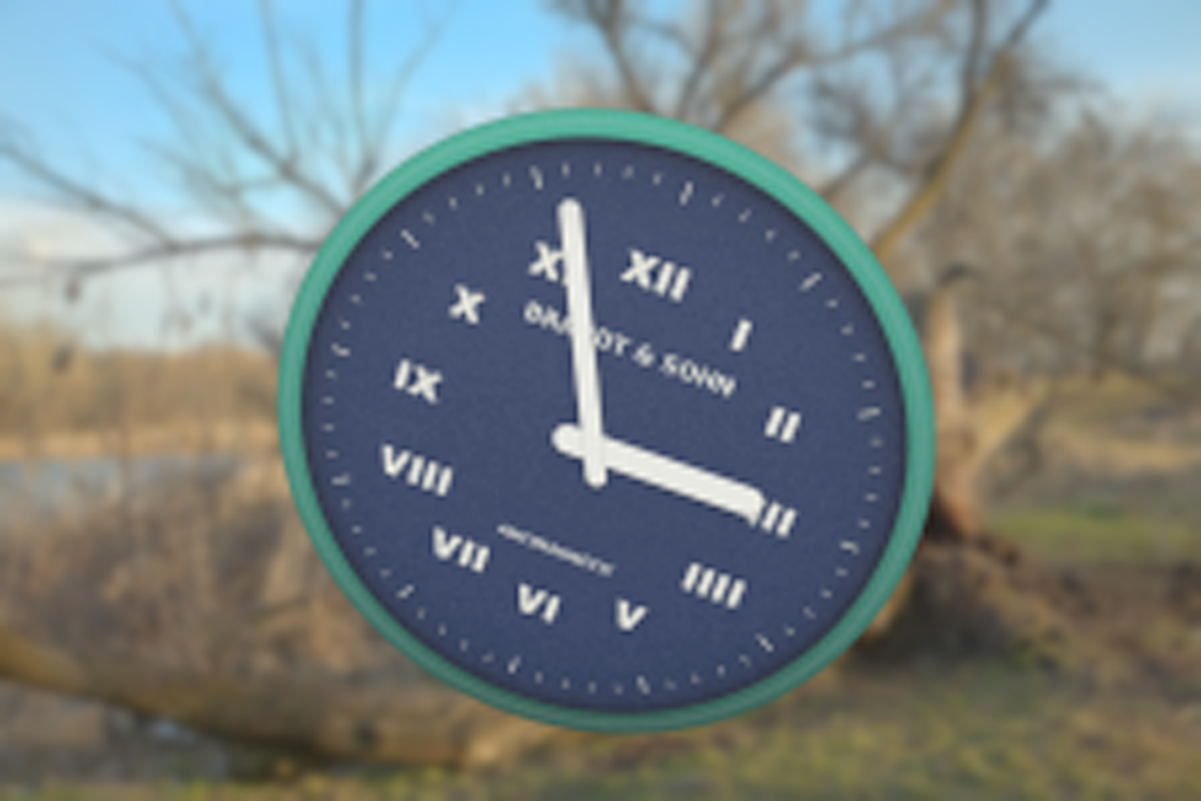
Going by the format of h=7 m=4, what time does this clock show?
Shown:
h=2 m=56
